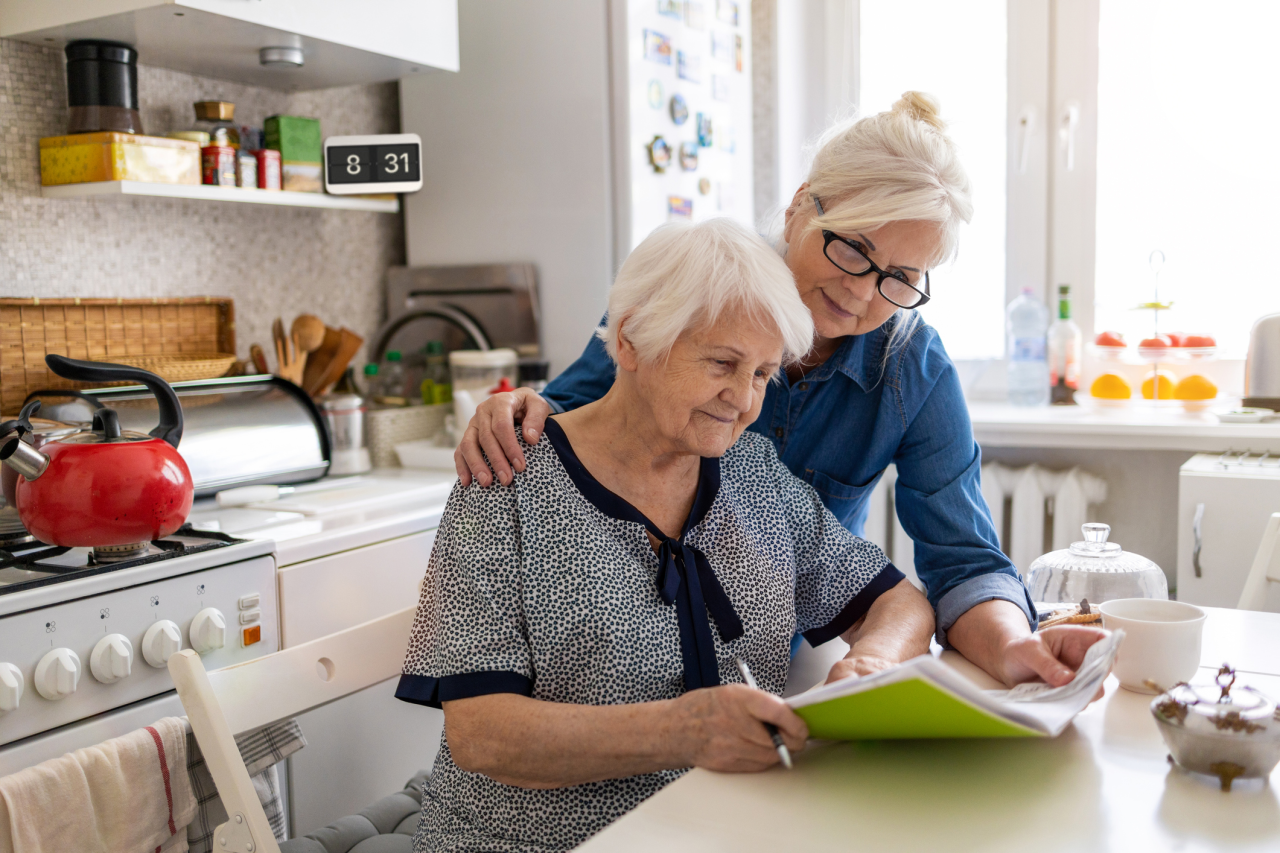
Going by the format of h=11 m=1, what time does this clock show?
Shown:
h=8 m=31
